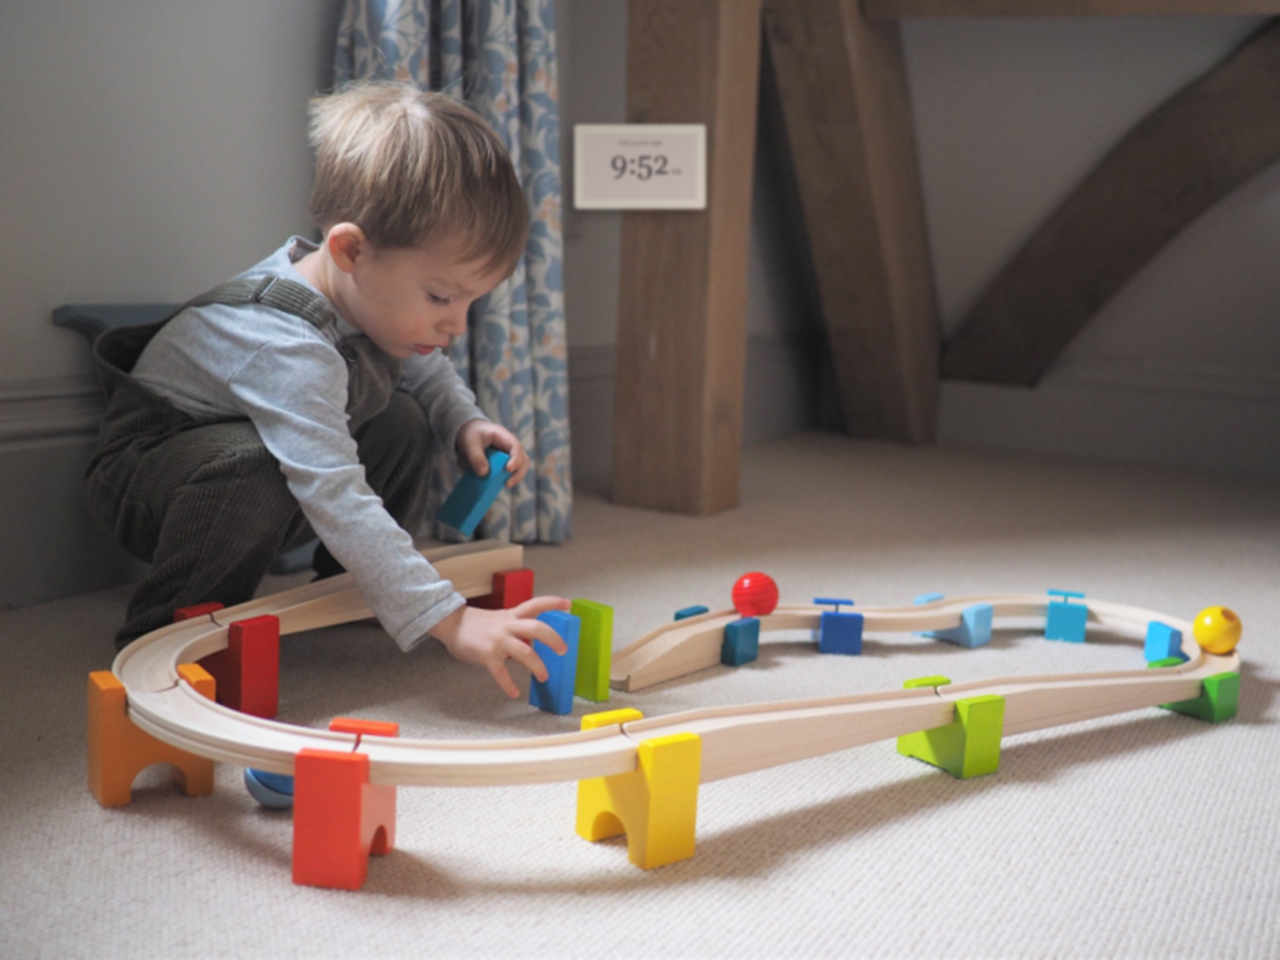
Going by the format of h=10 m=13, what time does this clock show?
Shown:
h=9 m=52
